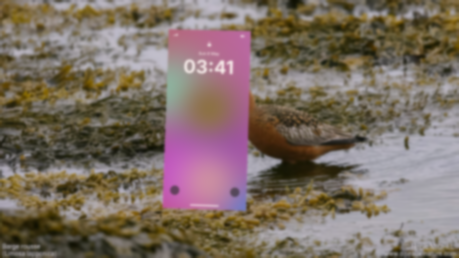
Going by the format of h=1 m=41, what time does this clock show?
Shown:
h=3 m=41
